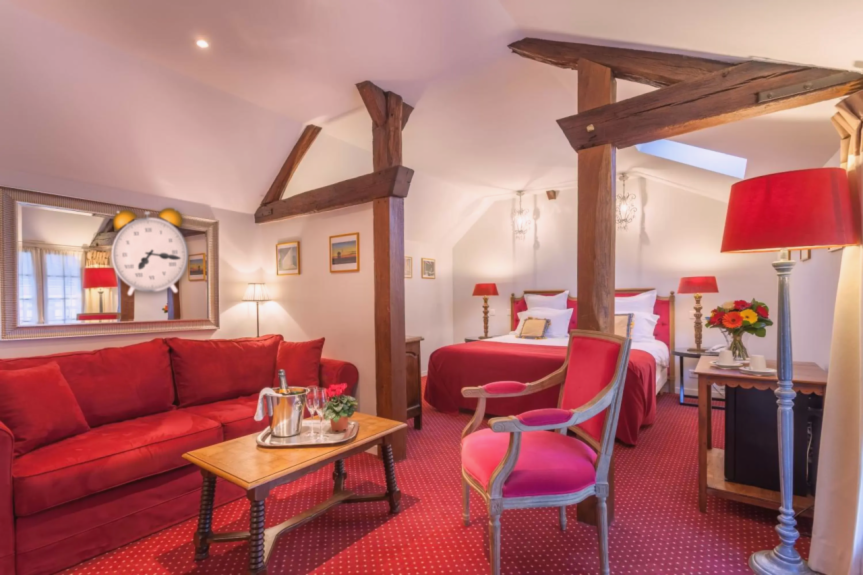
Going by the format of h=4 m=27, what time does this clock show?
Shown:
h=7 m=17
